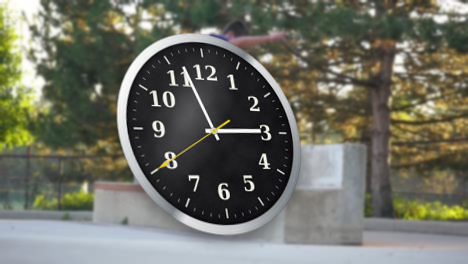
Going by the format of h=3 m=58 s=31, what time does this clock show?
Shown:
h=2 m=56 s=40
